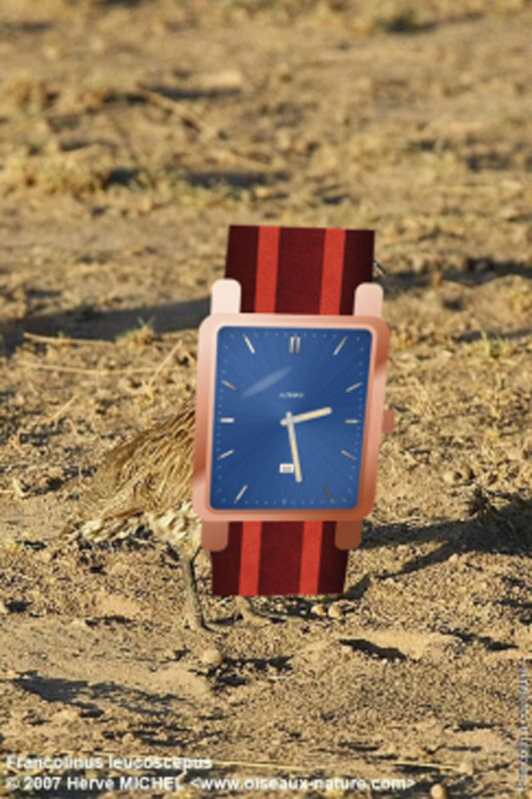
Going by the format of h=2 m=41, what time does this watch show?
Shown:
h=2 m=28
